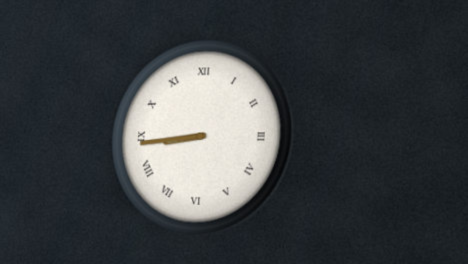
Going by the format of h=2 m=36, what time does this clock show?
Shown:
h=8 m=44
